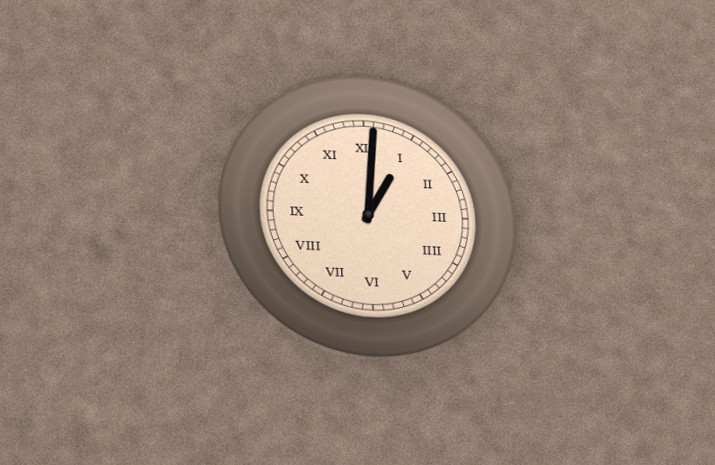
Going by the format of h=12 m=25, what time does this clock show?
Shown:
h=1 m=1
